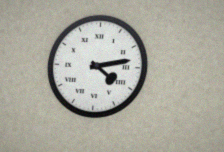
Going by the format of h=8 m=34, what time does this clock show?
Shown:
h=4 m=13
